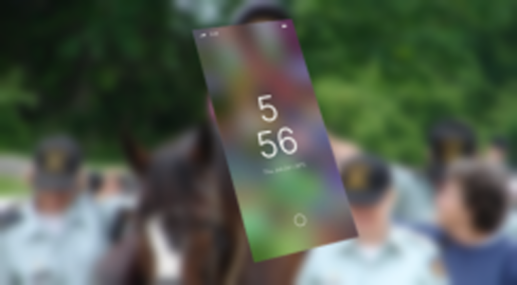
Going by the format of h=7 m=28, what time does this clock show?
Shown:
h=5 m=56
